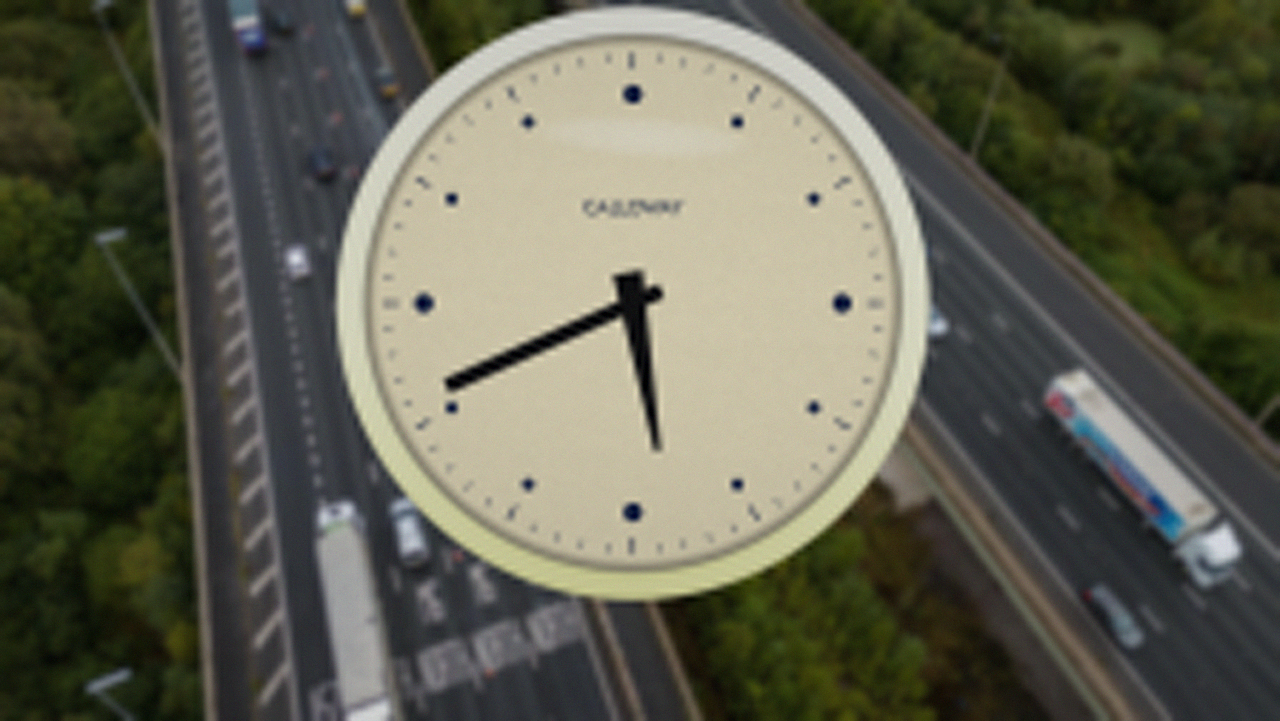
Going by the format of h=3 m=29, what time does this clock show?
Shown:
h=5 m=41
